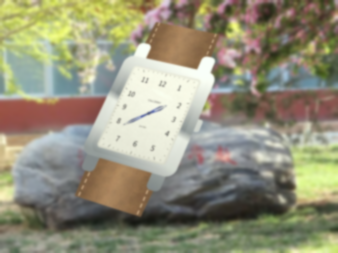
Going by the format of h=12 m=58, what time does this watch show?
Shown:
h=1 m=38
